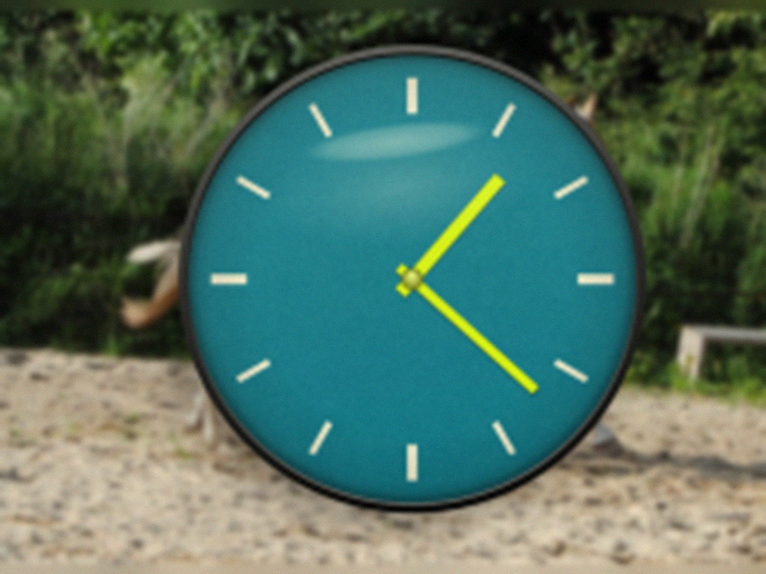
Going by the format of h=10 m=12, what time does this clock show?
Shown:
h=1 m=22
